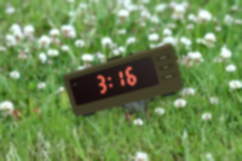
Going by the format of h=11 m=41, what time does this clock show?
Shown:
h=3 m=16
